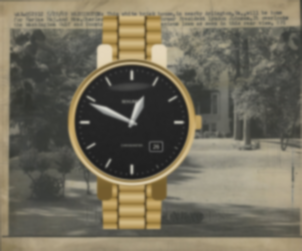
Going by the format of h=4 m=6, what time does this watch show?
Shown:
h=12 m=49
